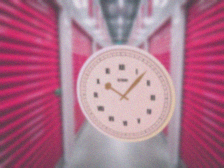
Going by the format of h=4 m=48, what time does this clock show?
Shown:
h=10 m=7
